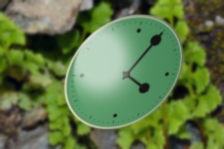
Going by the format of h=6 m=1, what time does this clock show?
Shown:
h=4 m=5
